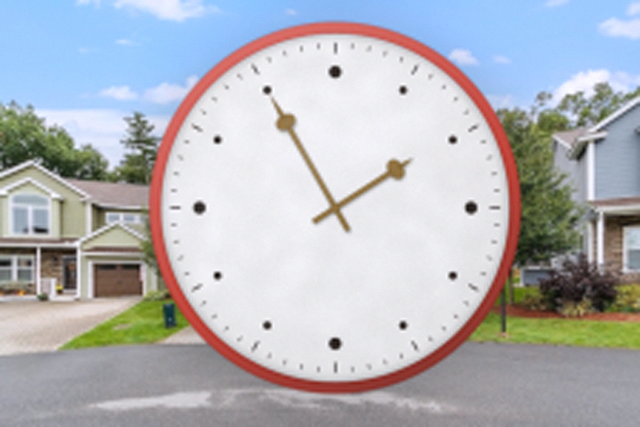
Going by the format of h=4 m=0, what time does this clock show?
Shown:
h=1 m=55
